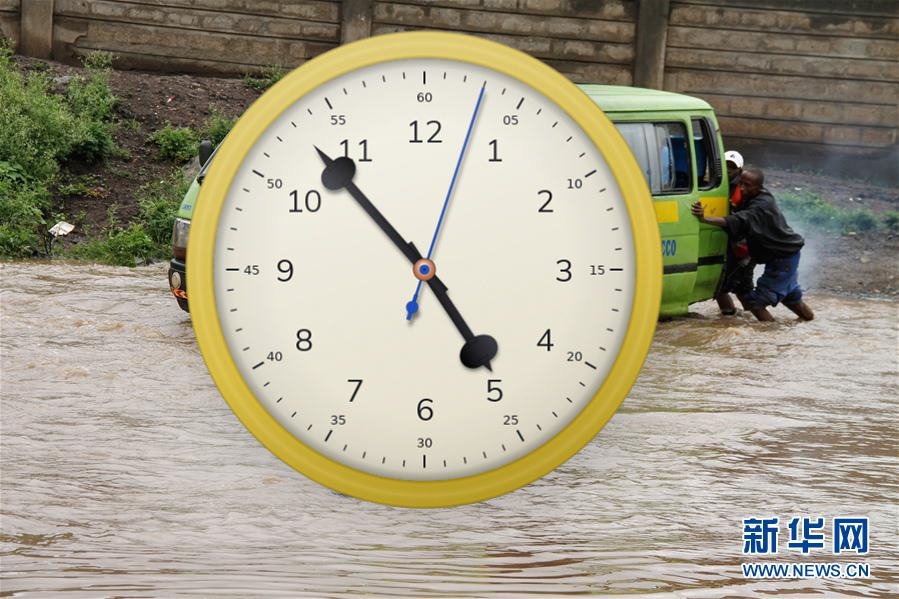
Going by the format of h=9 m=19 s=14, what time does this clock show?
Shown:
h=4 m=53 s=3
